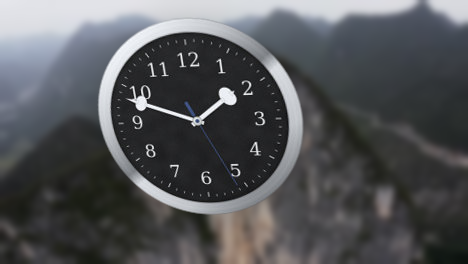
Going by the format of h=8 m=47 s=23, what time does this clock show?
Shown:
h=1 m=48 s=26
